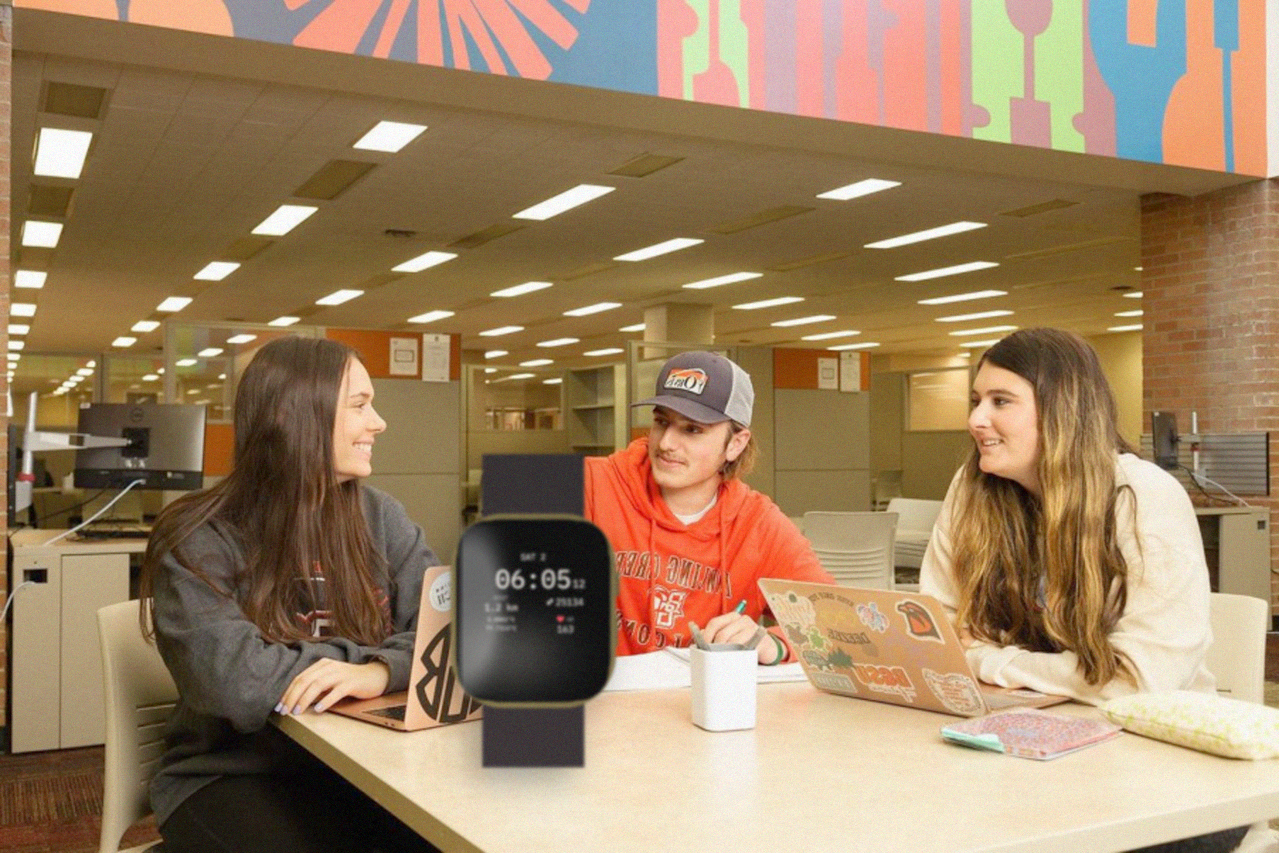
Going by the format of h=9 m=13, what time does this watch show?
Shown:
h=6 m=5
